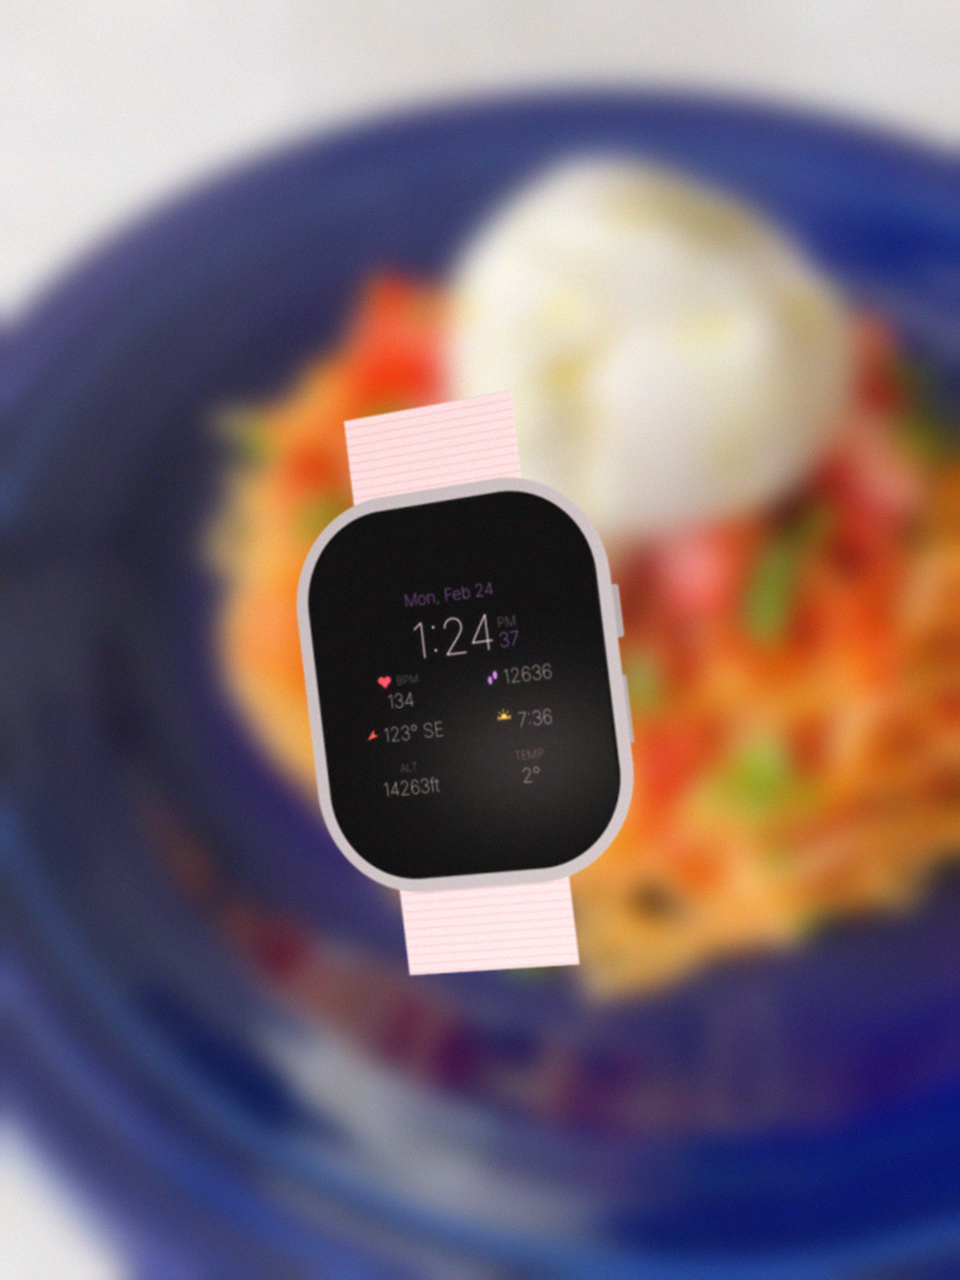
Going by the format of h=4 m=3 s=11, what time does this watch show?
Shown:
h=1 m=24 s=37
